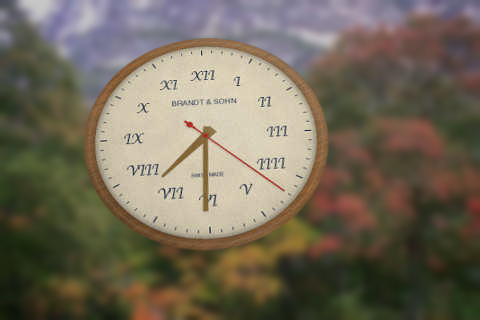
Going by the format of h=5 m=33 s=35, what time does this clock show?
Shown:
h=7 m=30 s=22
